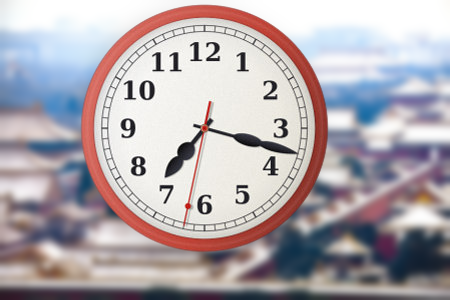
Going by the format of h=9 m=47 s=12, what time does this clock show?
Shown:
h=7 m=17 s=32
